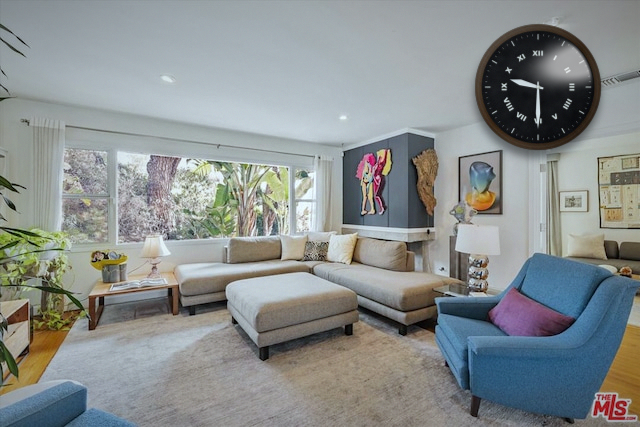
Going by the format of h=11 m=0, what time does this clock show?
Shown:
h=9 m=30
